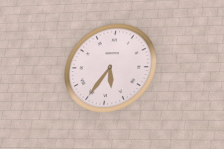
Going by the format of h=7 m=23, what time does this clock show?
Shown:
h=5 m=35
